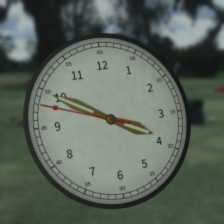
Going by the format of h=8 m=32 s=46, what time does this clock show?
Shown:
h=3 m=49 s=48
